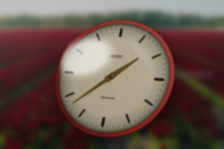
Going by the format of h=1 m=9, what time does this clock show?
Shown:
h=1 m=38
